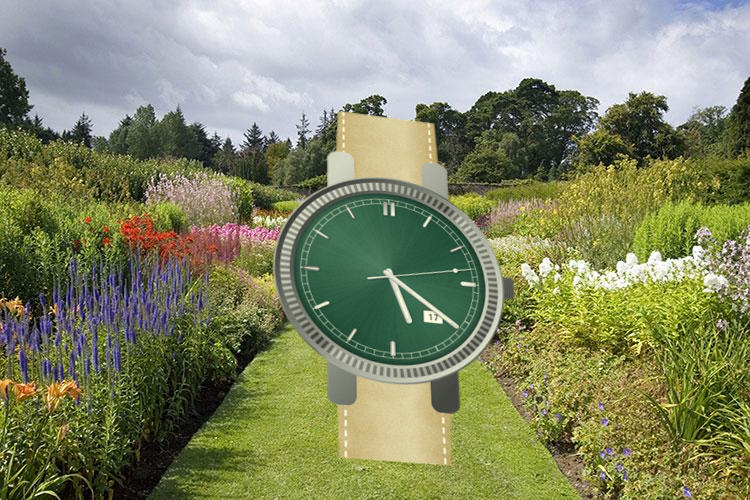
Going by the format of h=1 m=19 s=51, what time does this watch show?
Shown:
h=5 m=21 s=13
